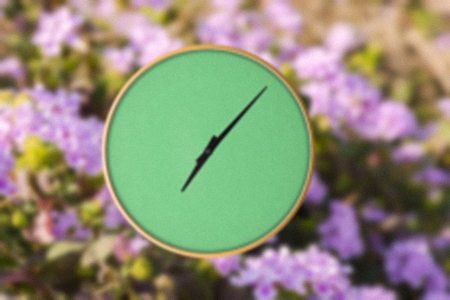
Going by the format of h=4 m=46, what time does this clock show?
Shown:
h=7 m=7
